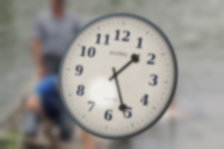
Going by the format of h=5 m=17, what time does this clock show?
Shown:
h=1 m=26
